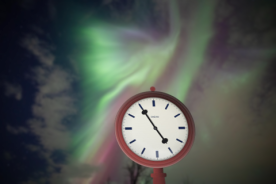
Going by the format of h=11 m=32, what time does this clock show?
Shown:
h=4 m=55
